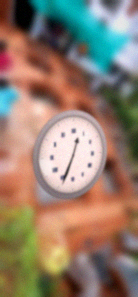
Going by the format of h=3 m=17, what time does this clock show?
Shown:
h=12 m=34
